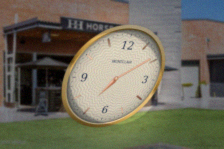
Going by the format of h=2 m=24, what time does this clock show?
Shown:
h=7 m=9
